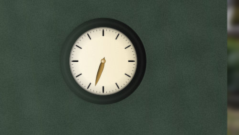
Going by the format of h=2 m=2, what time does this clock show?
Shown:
h=6 m=33
